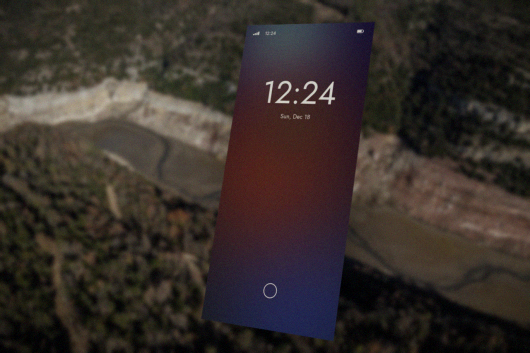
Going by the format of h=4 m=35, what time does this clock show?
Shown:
h=12 m=24
